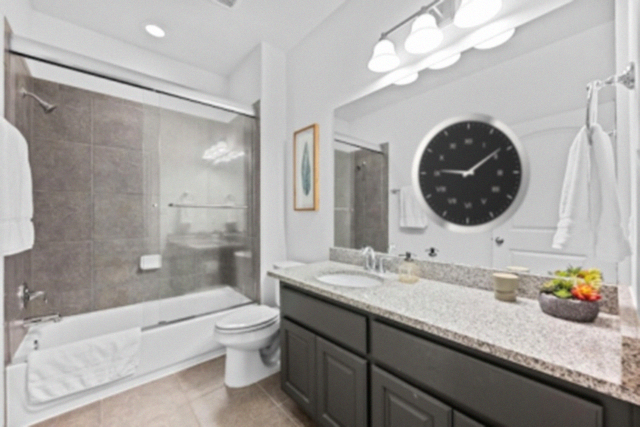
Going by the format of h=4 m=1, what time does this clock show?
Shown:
h=9 m=9
